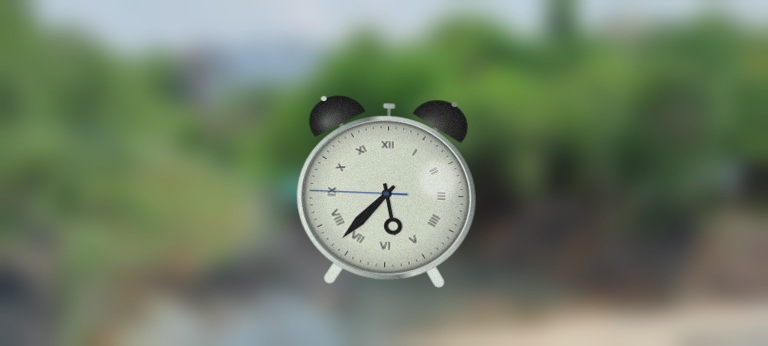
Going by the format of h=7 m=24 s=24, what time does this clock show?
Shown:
h=5 m=36 s=45
